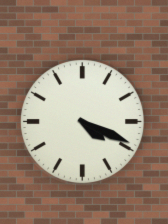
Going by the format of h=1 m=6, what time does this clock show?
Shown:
h=4 m=19
